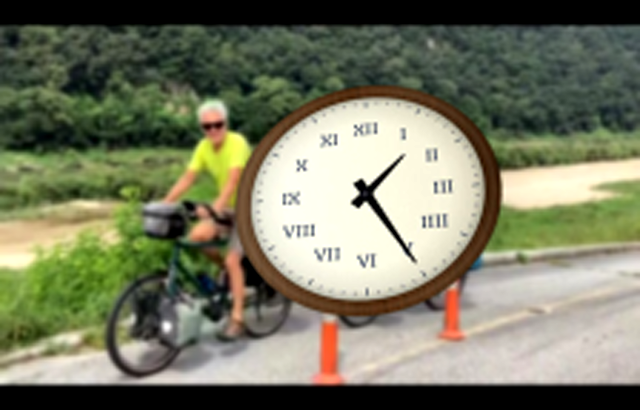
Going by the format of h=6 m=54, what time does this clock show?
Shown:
h=1 m=25
